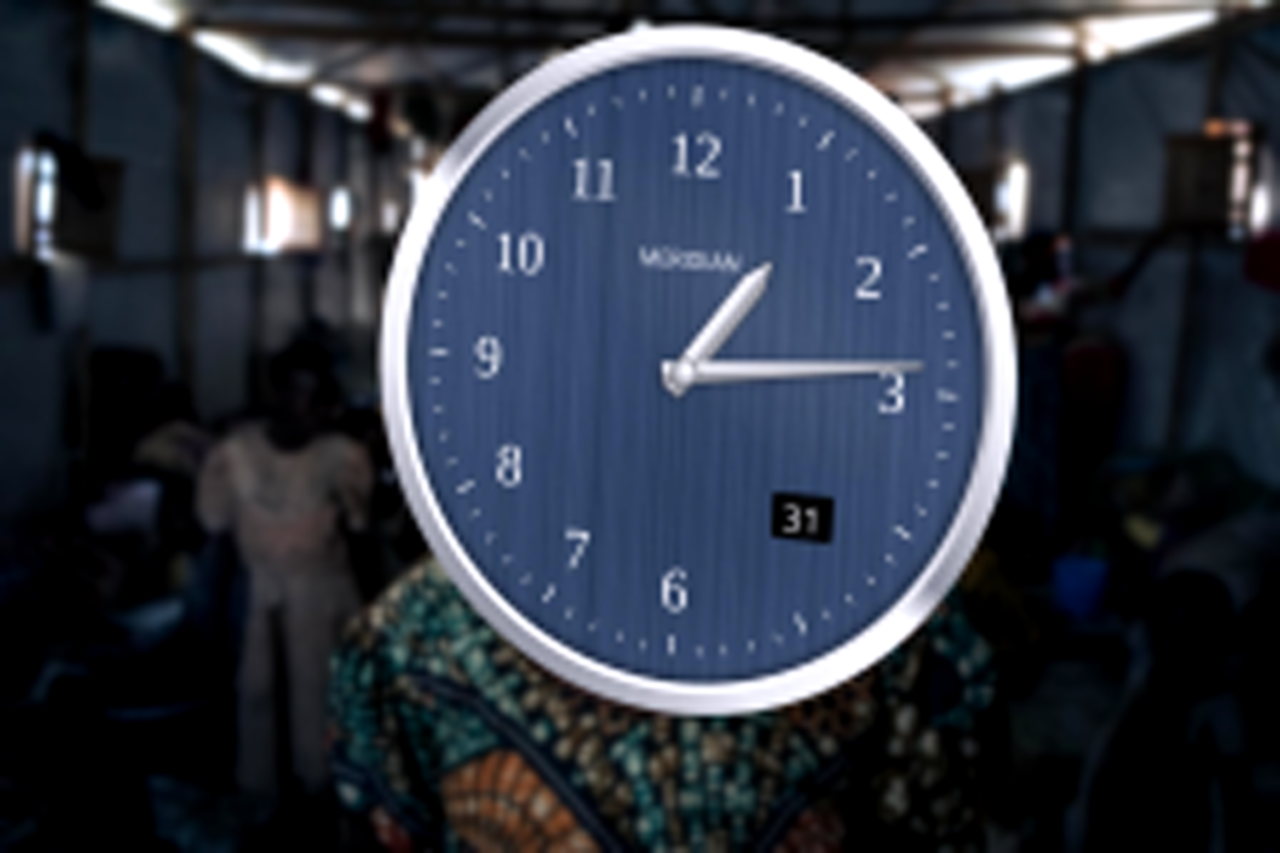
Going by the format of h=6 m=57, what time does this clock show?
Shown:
h=1 m=14
